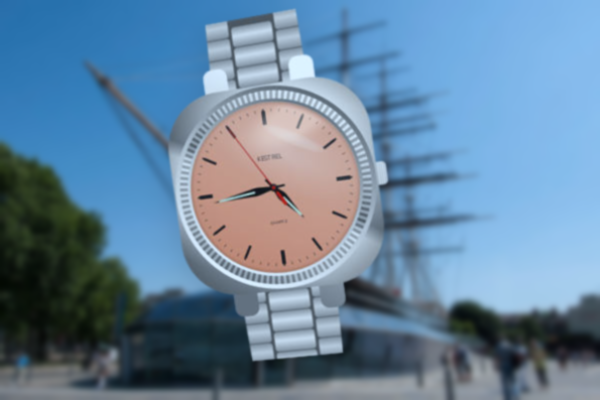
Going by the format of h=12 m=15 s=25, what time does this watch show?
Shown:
h=4 m=43 s=55
